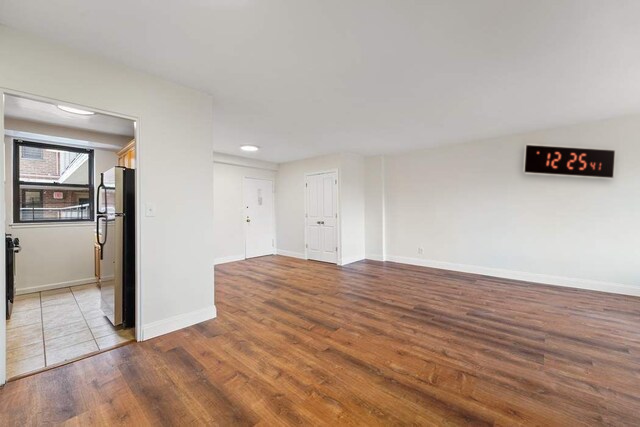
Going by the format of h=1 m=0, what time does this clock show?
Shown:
h=12 m=25
